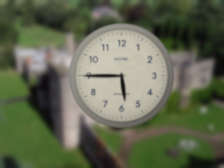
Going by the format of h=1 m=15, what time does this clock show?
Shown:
h=5 m=45
